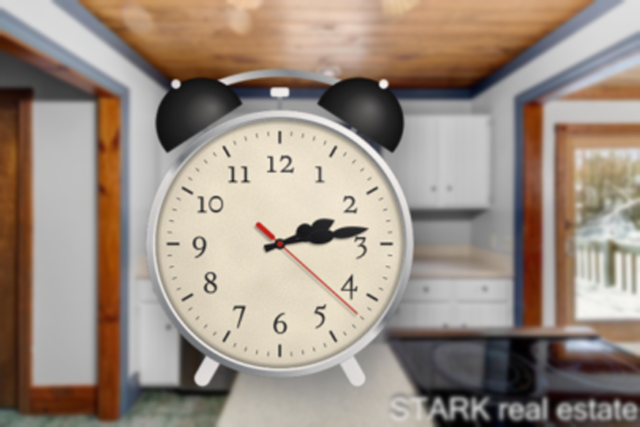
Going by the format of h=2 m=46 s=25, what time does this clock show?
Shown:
h=2 m=13 s=22
